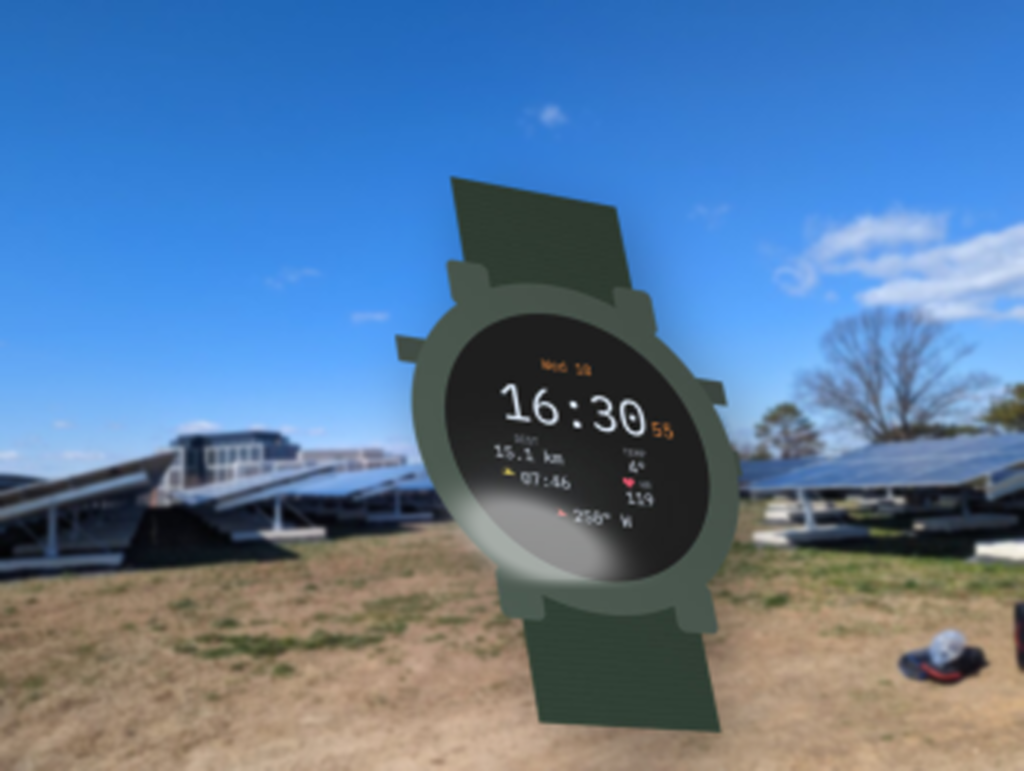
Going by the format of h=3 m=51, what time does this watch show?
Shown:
h=16 m=30
